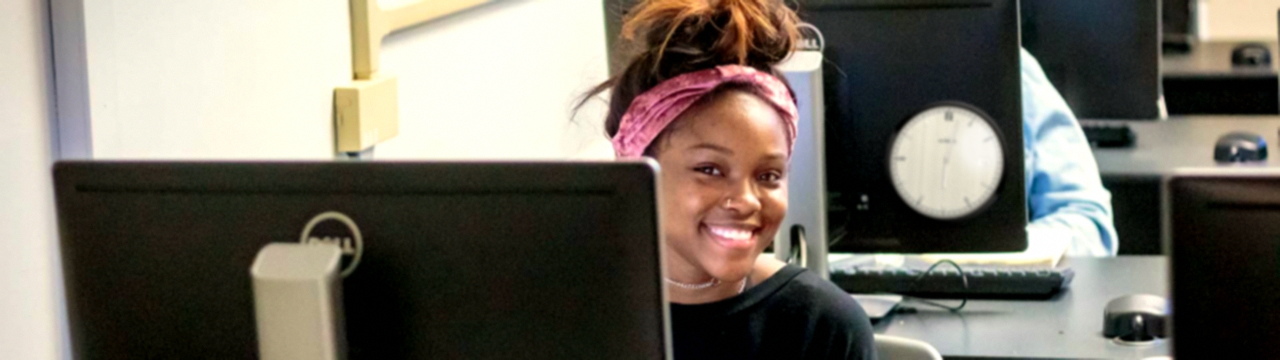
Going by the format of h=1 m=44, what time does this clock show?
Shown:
h=6 m=2
